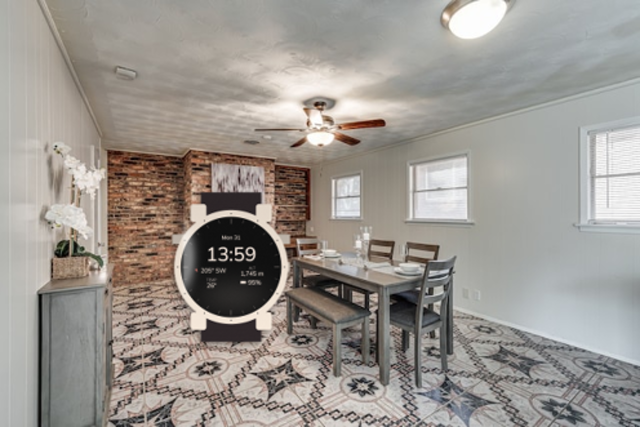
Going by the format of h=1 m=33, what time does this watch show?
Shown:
h=13 m=59
